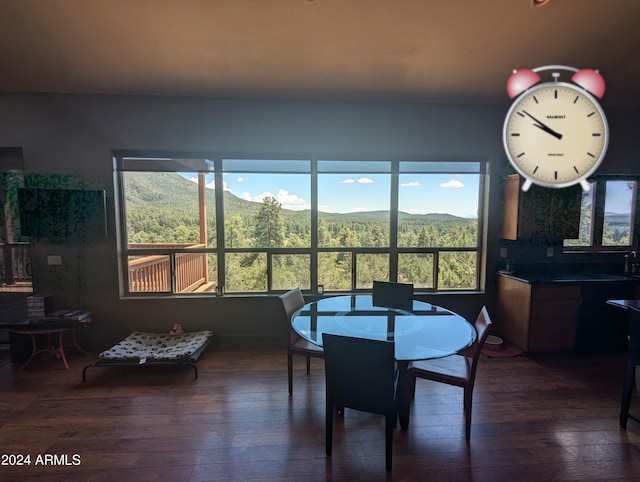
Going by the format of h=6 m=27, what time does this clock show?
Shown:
h=9 m=51
